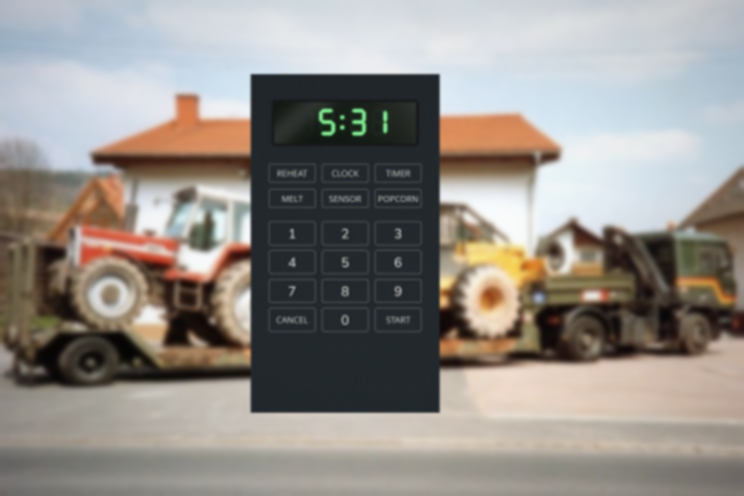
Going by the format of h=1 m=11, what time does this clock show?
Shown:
h=5 m=31
